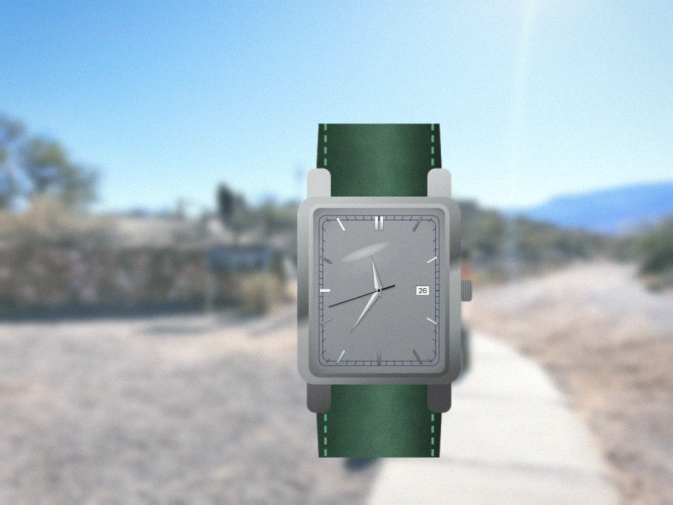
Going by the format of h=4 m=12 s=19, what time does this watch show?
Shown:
h=11 m=35 s=42
